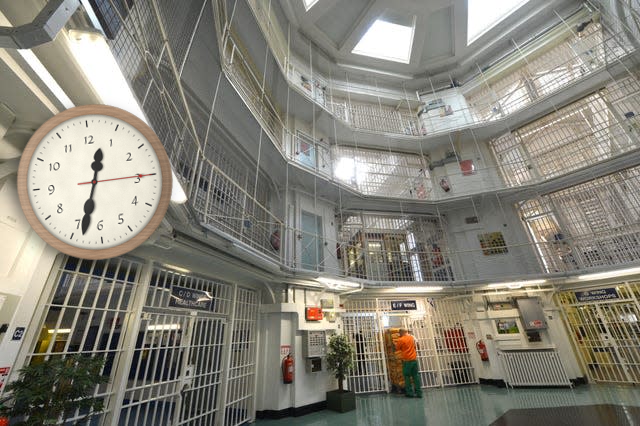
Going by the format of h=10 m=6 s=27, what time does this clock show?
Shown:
h=12 m=33 s=15
